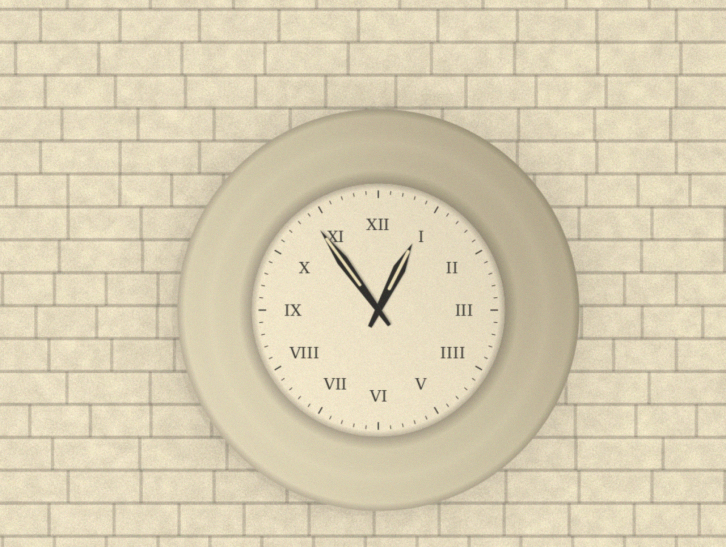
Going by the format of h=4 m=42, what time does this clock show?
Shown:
h=12 m=54
